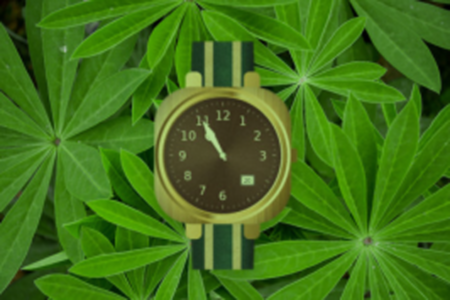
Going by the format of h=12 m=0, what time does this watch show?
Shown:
h=10 m=55
